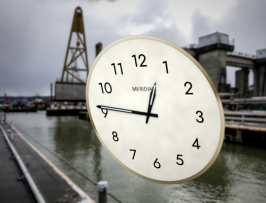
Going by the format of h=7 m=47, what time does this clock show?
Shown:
h=12 m=46
